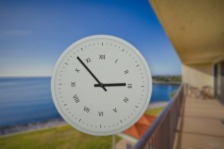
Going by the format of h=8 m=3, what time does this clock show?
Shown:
h=2 m=53
